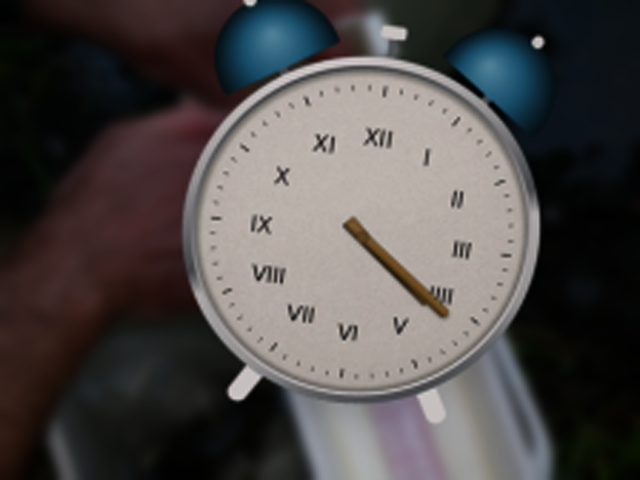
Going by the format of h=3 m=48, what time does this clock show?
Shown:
h=4 m=21
